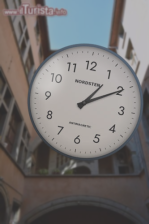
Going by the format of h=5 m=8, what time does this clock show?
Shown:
h=1 m=10
